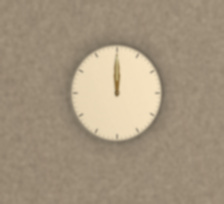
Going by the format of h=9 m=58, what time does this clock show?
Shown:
h=12 m=0
